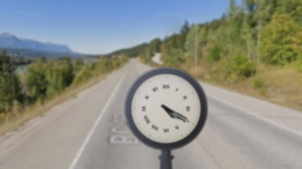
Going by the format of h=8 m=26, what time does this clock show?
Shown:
h=4 m=20
